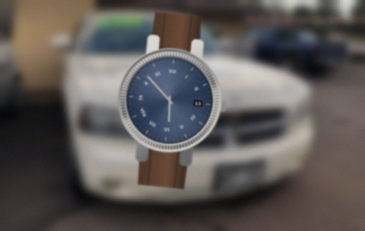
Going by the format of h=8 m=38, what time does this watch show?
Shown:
h=5 m=52
